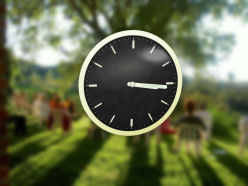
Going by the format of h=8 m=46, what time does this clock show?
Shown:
h=3 m=16
